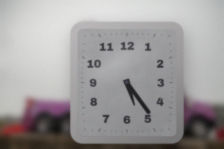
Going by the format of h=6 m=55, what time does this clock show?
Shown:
h=5 m=24
